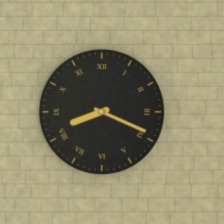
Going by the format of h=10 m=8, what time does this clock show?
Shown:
h=8 m=19
